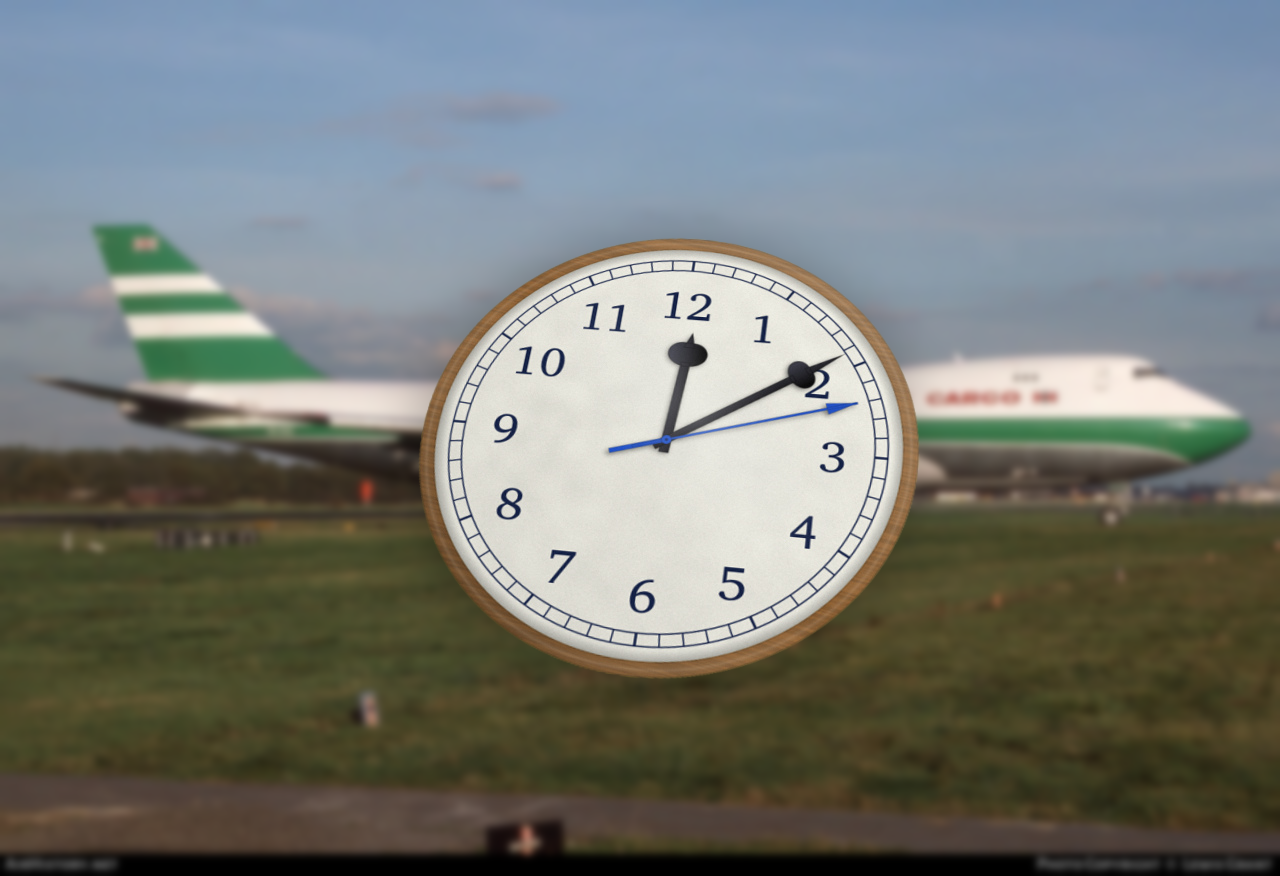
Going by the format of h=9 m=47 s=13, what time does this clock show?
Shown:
h=12 m=9 s=12
